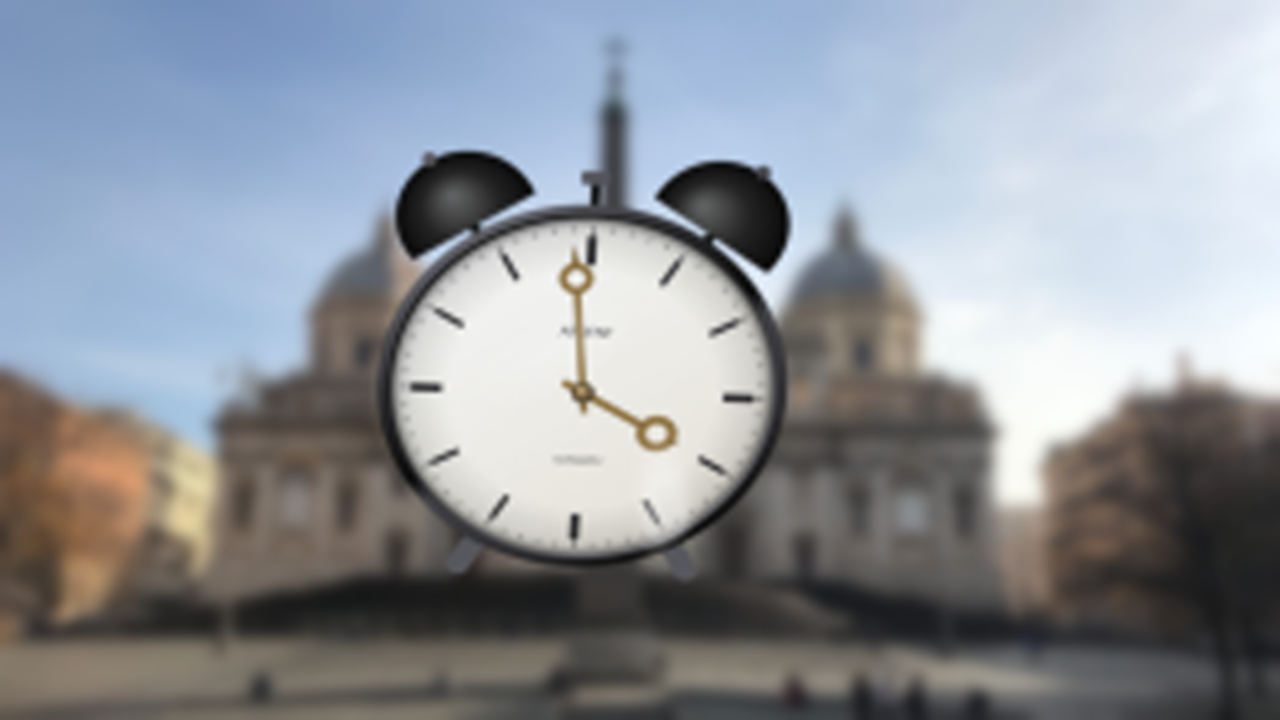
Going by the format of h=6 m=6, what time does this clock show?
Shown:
h=3 m=59
